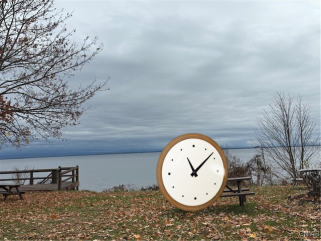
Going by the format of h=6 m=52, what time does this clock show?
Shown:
h=11 m=8
